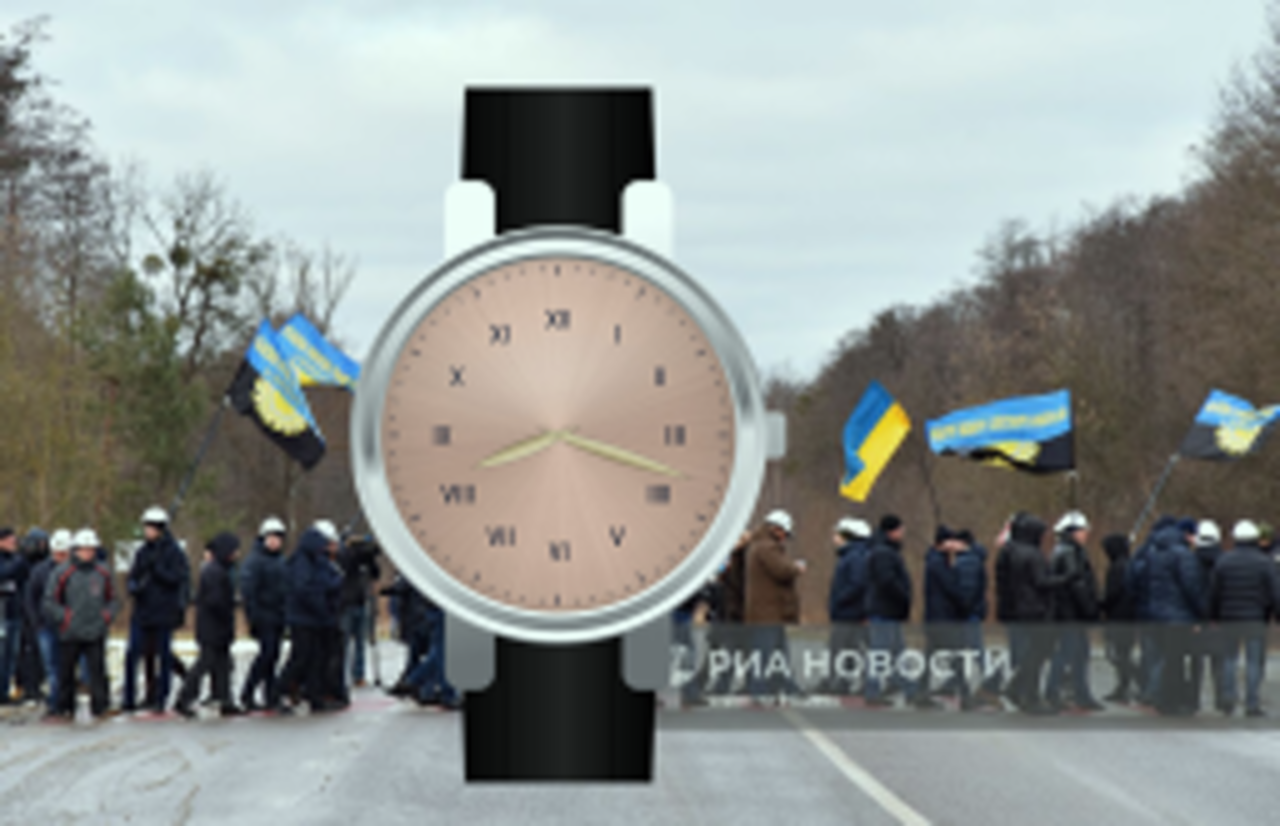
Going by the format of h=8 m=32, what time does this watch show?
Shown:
h=8 m=18
